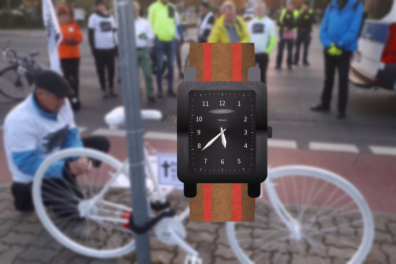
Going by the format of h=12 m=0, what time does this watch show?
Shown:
h=5 m=38
